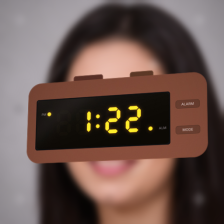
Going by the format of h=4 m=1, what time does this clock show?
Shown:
h=1 m=22
